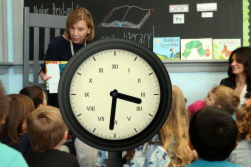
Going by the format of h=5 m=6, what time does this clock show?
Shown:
h=3 m=31
